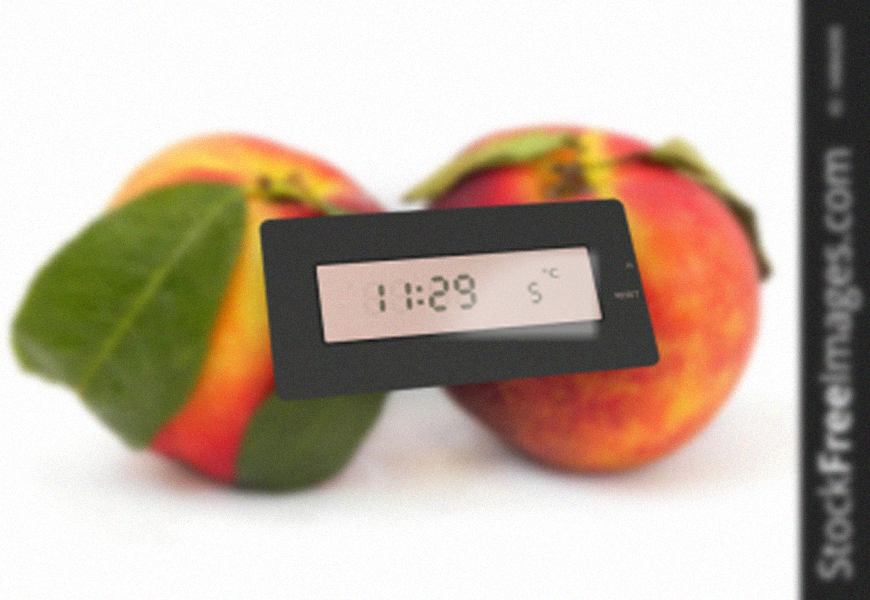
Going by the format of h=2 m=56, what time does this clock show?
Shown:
h=11 m=29
